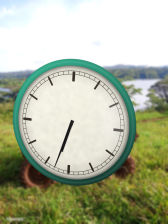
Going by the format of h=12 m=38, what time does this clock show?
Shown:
h=6 m=33
